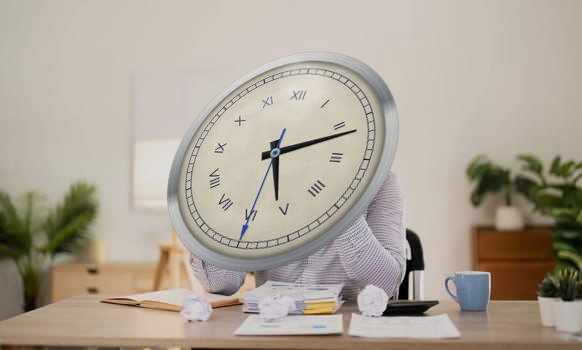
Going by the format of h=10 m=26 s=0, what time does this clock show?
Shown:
h=5 m=11 s=30
